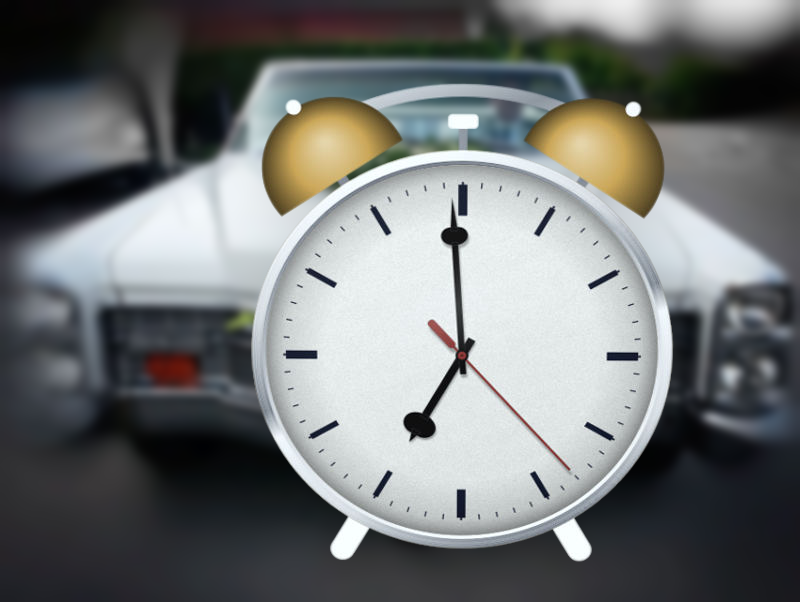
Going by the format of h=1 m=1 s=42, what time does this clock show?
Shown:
h=6 m=59 s=23
